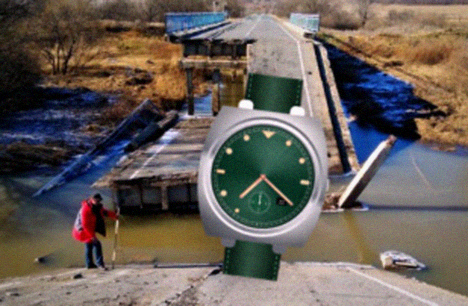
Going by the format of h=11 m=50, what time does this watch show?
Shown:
h=7 m=21
